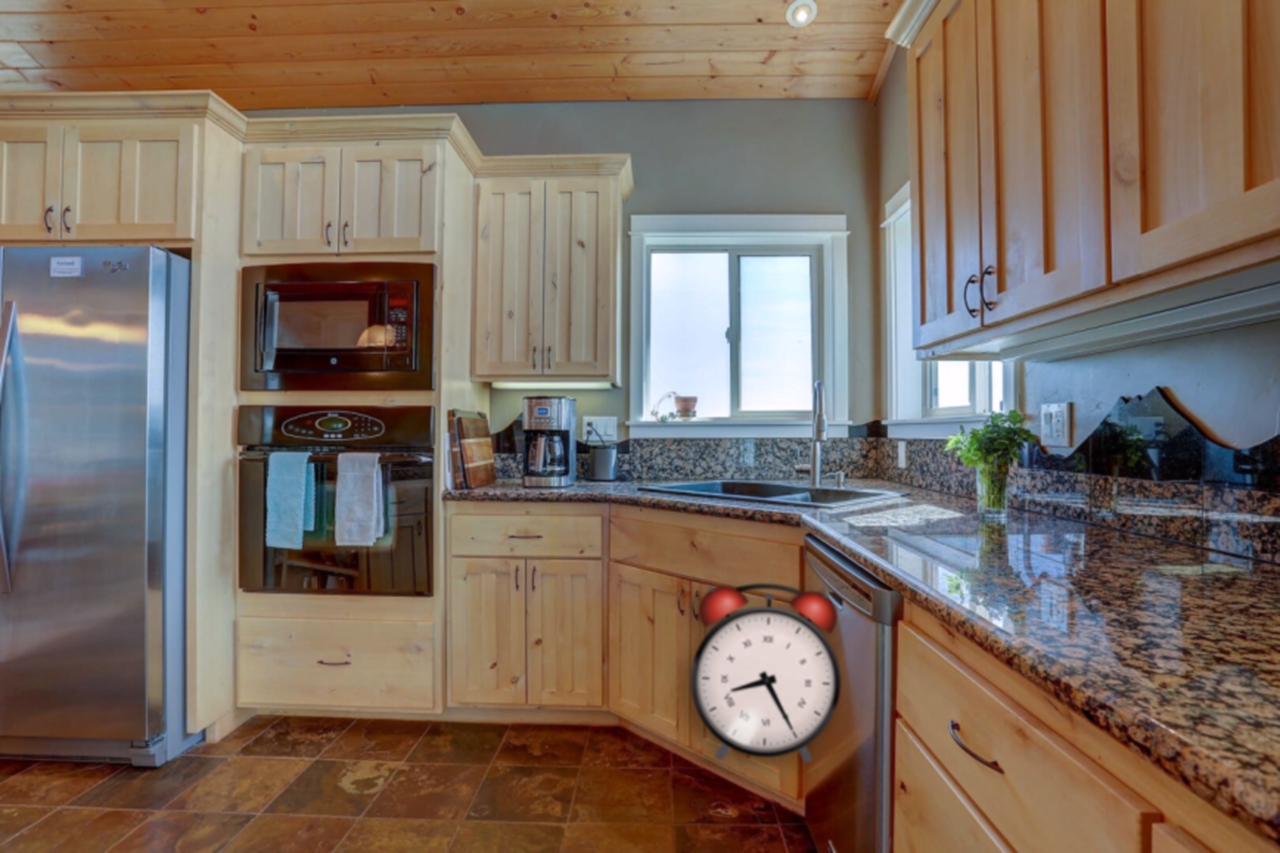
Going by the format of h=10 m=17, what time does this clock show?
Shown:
h=8 m=25
